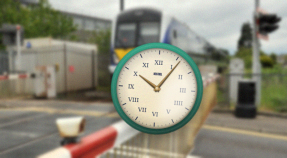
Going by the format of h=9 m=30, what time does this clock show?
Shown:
h=10 m=6
